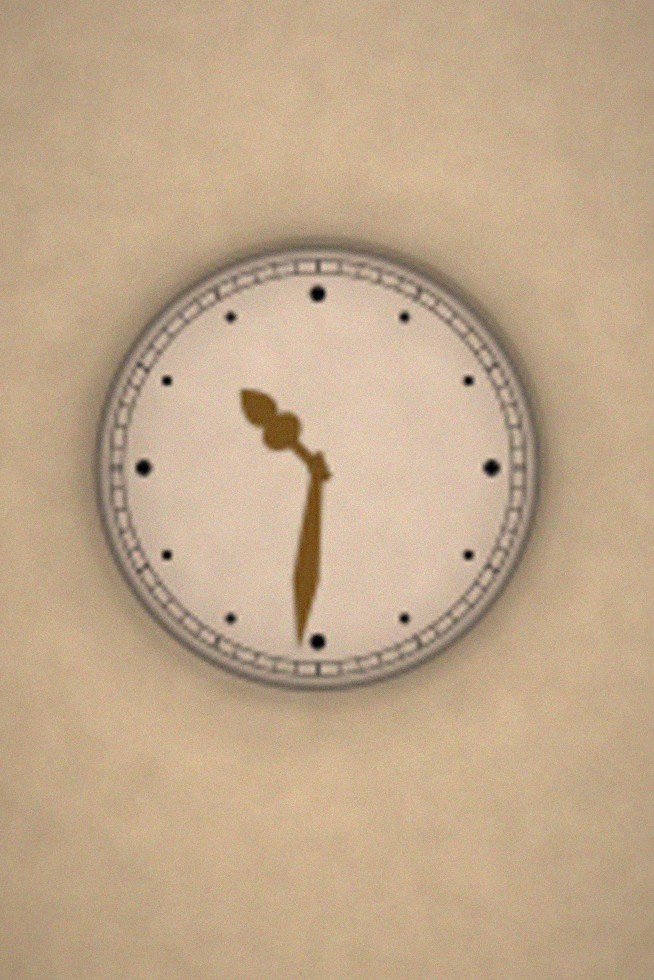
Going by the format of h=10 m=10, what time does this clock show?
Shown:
h=10 m=31
